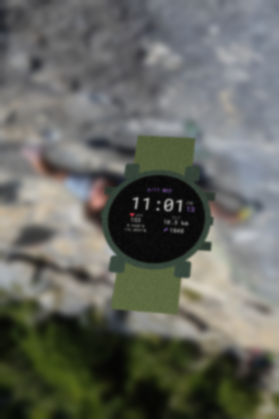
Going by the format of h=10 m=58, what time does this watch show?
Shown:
h=11 m=1
